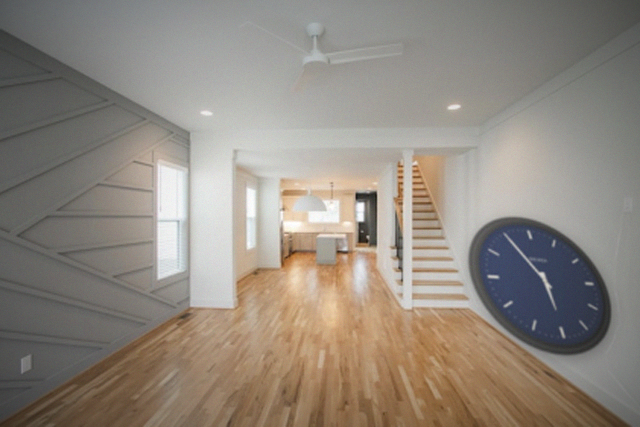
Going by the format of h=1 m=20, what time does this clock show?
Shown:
h=5 m=55
